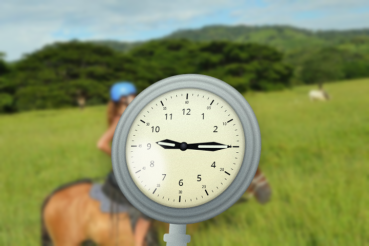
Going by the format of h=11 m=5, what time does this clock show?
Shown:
h=9 m=15
